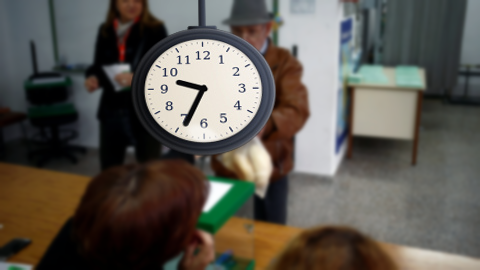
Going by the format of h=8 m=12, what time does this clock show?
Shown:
h=9 m=34
